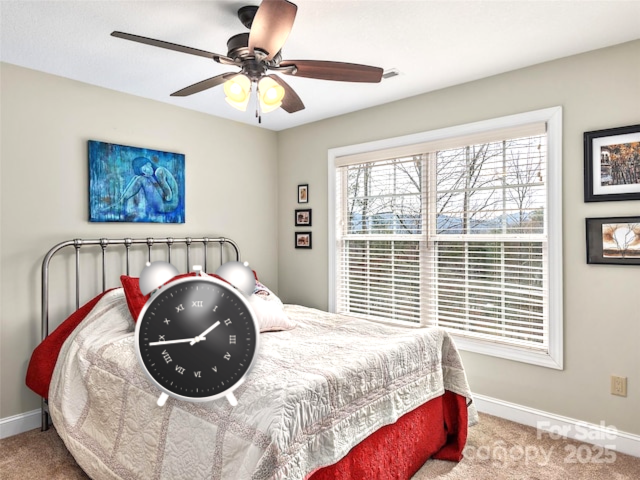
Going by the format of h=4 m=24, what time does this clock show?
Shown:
h=1 m=44
